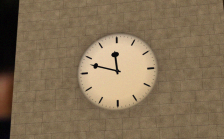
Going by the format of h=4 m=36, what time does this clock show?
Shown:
h=11 m=48
